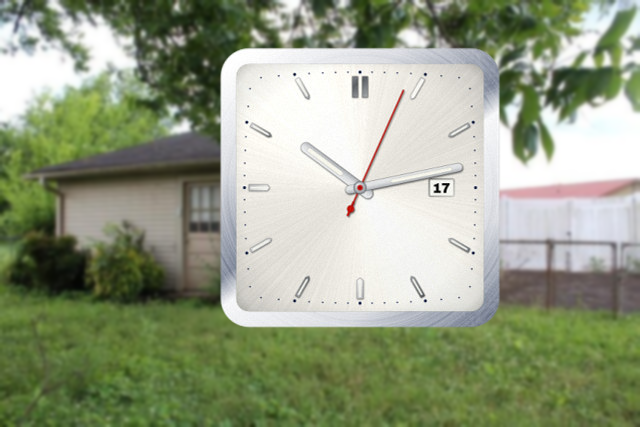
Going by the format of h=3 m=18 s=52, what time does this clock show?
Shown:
h=10 m=13 s=4
